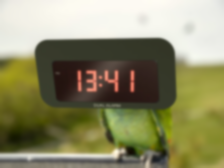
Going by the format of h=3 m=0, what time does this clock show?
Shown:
h=13 m=41
